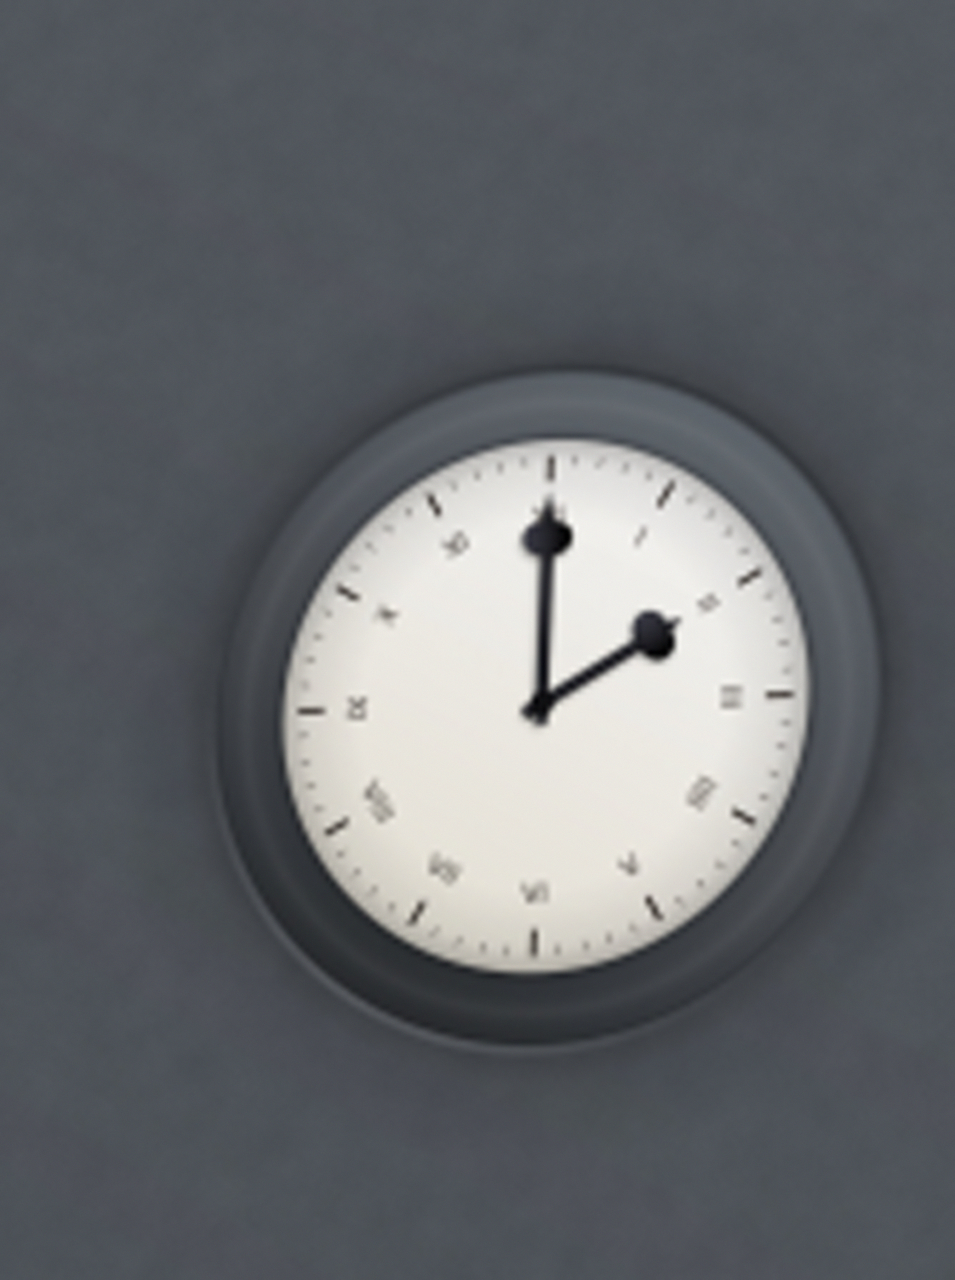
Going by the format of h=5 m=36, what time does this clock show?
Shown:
h=2 m=0
